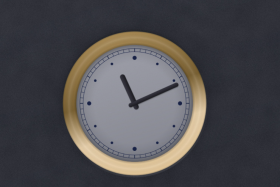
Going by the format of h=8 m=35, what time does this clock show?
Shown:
h=11 m=11
